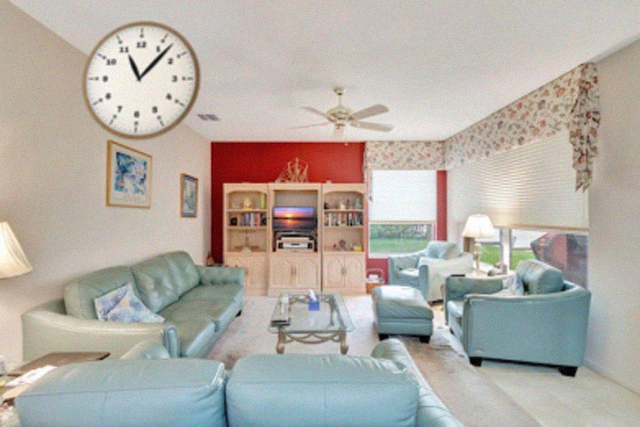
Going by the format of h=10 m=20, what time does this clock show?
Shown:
h=11 m=7
